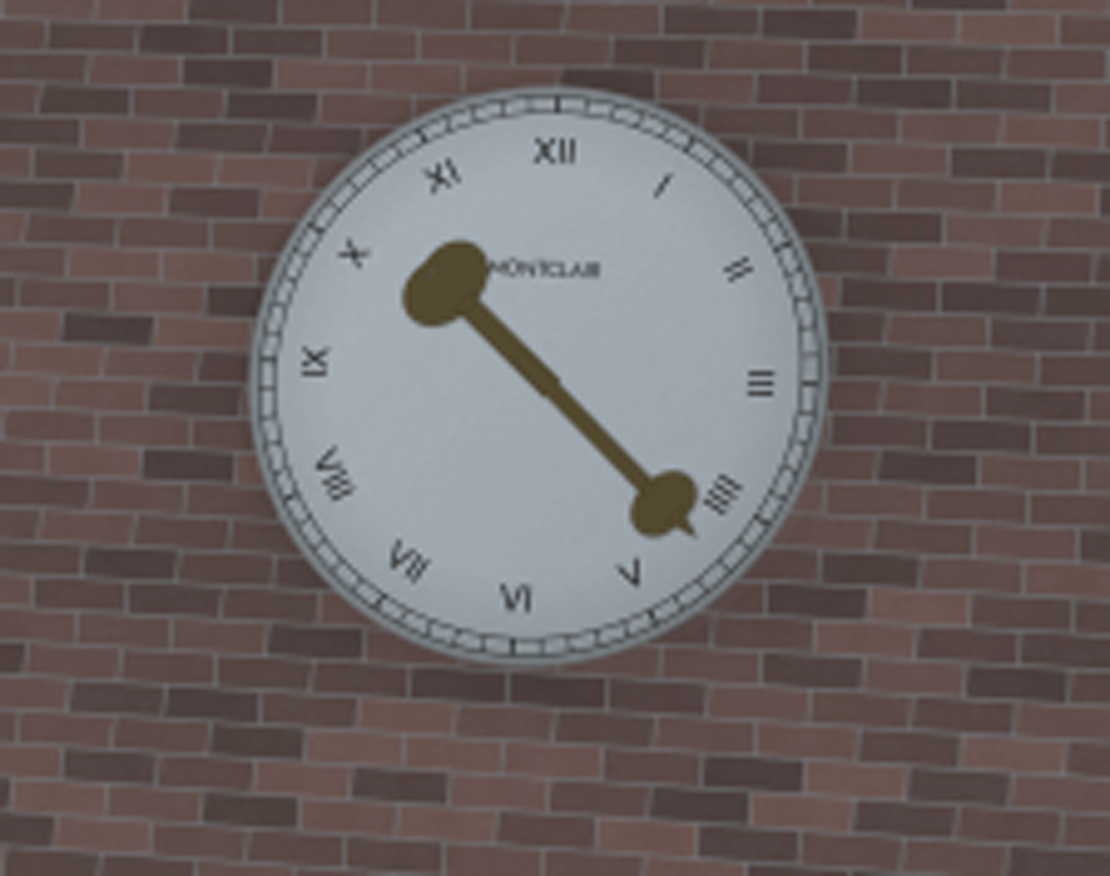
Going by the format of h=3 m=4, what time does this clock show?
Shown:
h=10 m=22
